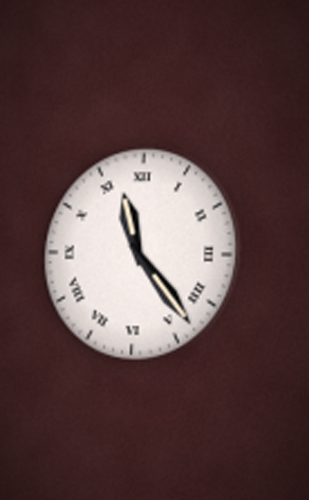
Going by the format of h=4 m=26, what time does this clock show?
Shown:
h=11 m=23
